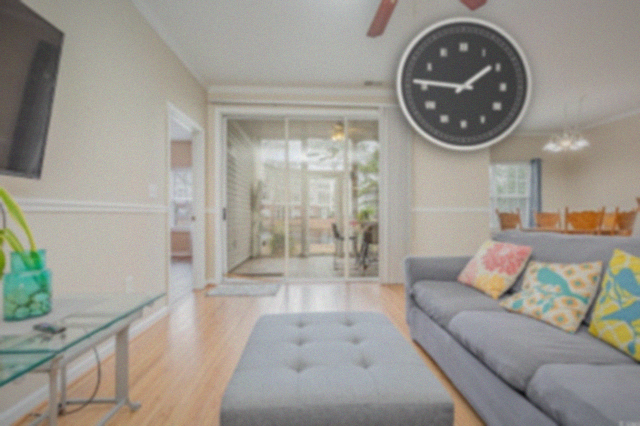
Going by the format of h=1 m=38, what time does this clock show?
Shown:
h=1 m=46
